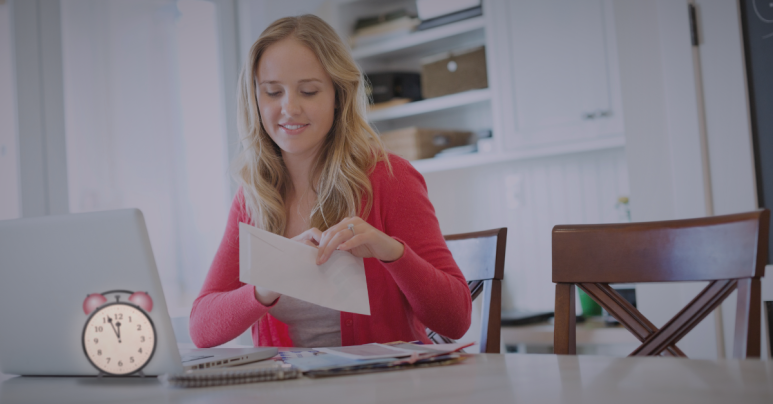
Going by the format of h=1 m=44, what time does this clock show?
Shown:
h=11 m=56
